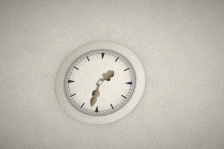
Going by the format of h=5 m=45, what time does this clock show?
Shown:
h=1 m=32
